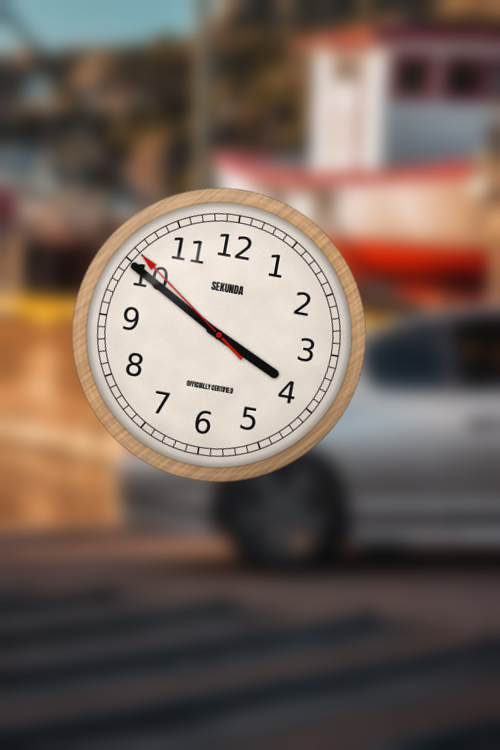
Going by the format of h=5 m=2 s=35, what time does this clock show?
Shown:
h=3 m=49 s=51
